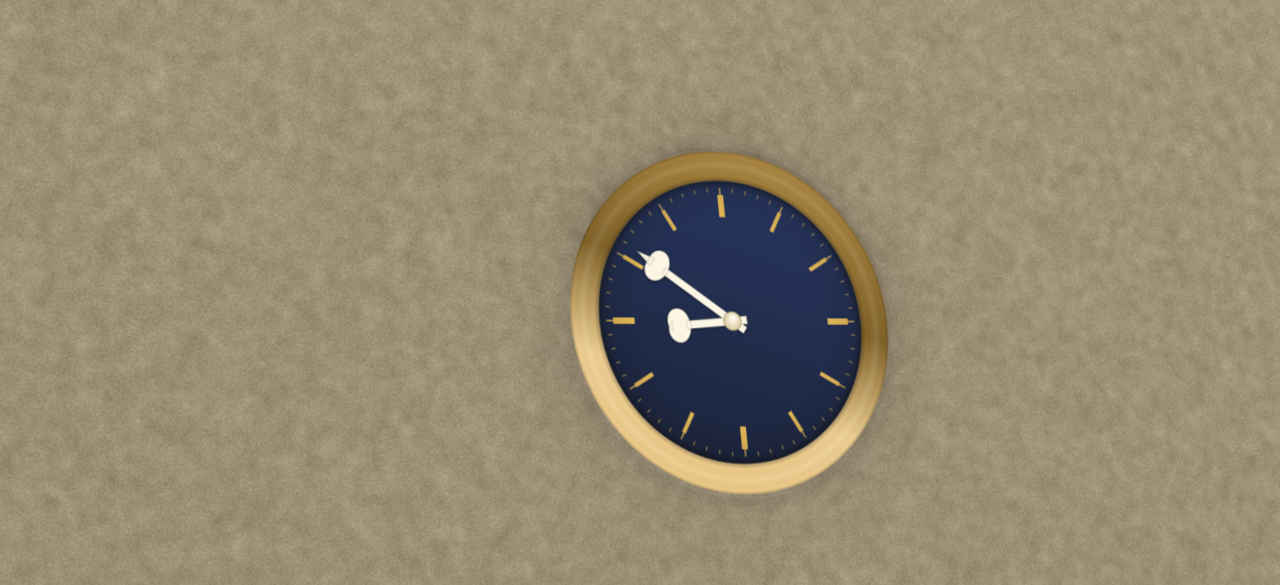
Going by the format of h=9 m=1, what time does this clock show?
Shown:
h=8 m=51
